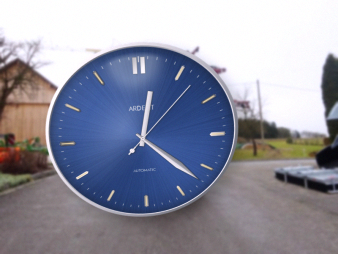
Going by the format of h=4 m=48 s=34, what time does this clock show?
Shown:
h=12 m=22 s=7
